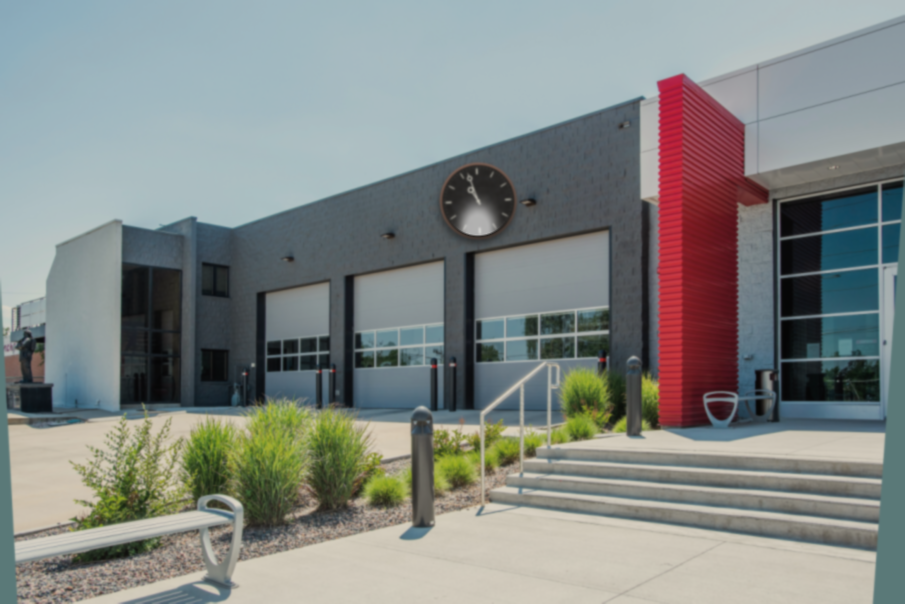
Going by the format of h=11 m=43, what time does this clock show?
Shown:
h=10 m=57
